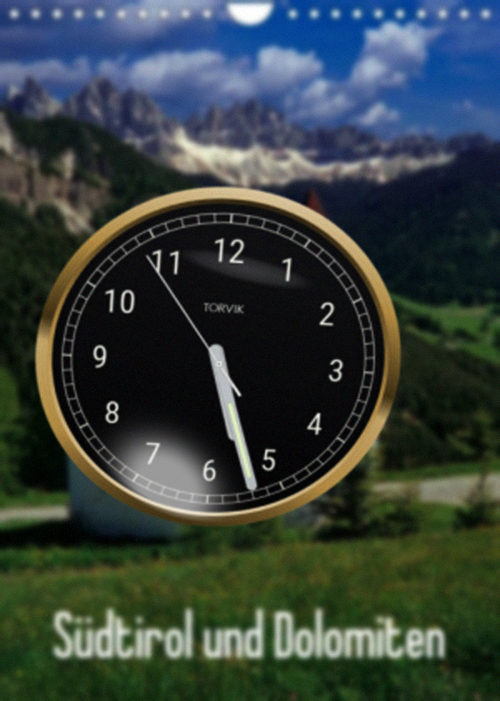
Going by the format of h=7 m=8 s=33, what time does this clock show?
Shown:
h=5 m=26 s=54
